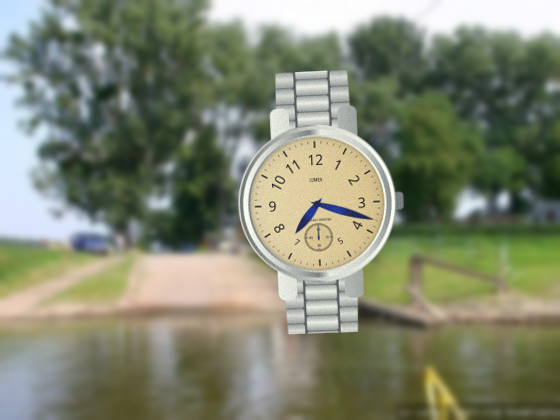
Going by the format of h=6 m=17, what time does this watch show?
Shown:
h=7 m=18
